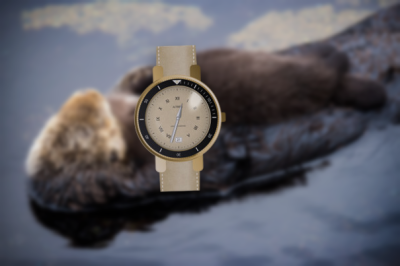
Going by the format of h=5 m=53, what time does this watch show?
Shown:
h=12 m=33
